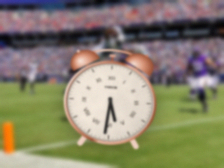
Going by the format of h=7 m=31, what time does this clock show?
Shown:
h=5 m=31
